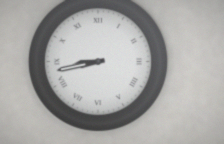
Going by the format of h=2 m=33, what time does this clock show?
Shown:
h=8 m=43
